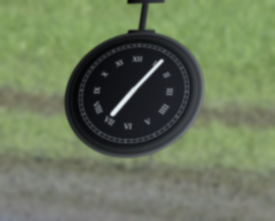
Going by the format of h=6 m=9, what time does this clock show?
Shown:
h=7 m=6
